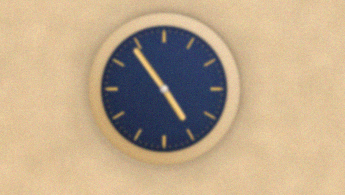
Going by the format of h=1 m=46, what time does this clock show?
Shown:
h=4 m=54
